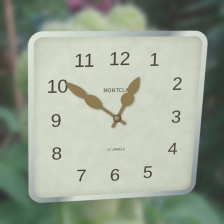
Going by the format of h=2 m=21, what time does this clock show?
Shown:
h=12 m=51
